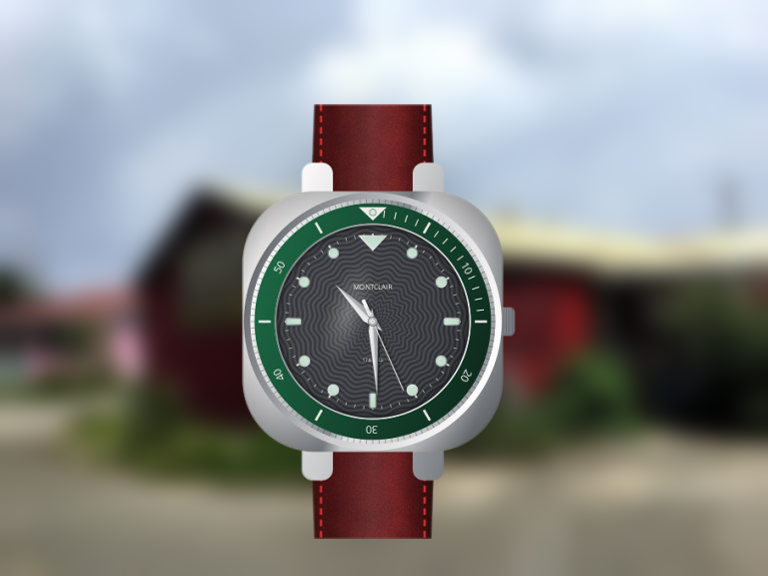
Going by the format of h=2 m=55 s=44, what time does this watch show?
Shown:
h=10 m=29 s=26
